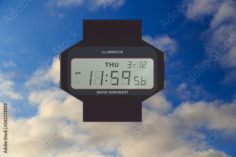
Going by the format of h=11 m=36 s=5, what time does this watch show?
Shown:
h=11 m=59 s=56
